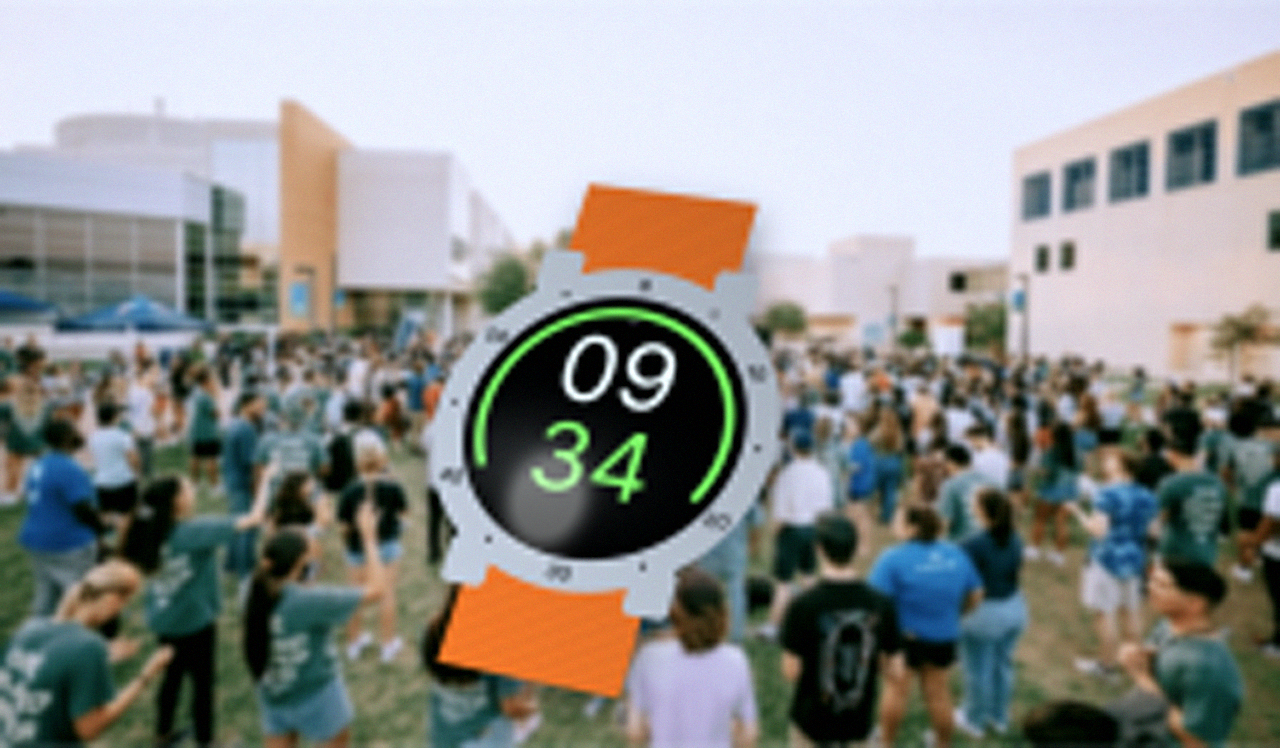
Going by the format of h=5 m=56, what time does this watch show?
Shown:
h=9 m=34
